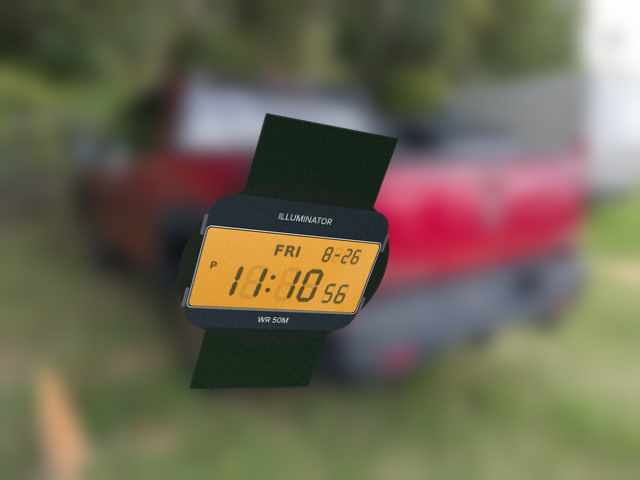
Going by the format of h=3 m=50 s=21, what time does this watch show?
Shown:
h=11 m=10 s=56
